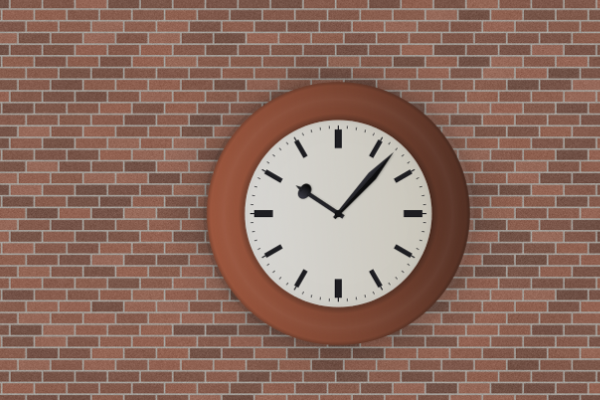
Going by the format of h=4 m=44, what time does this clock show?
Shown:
h=10 m=7
